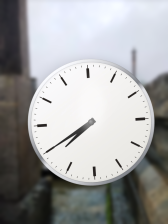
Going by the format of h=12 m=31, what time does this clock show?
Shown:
h=7 m=40
